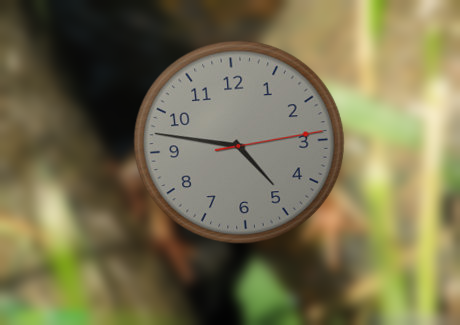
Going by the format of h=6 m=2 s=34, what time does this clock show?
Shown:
h=4 m=47 s=14
